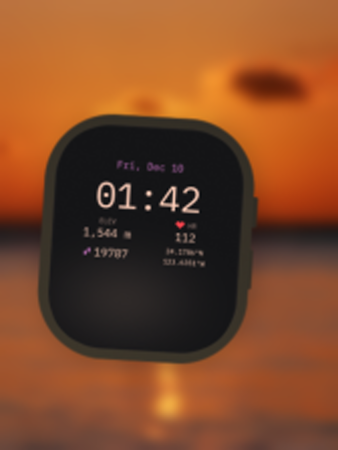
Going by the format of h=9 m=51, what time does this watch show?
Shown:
h=1 m=42
